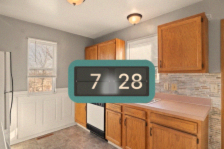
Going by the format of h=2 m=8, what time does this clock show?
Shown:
h=7 m=28
